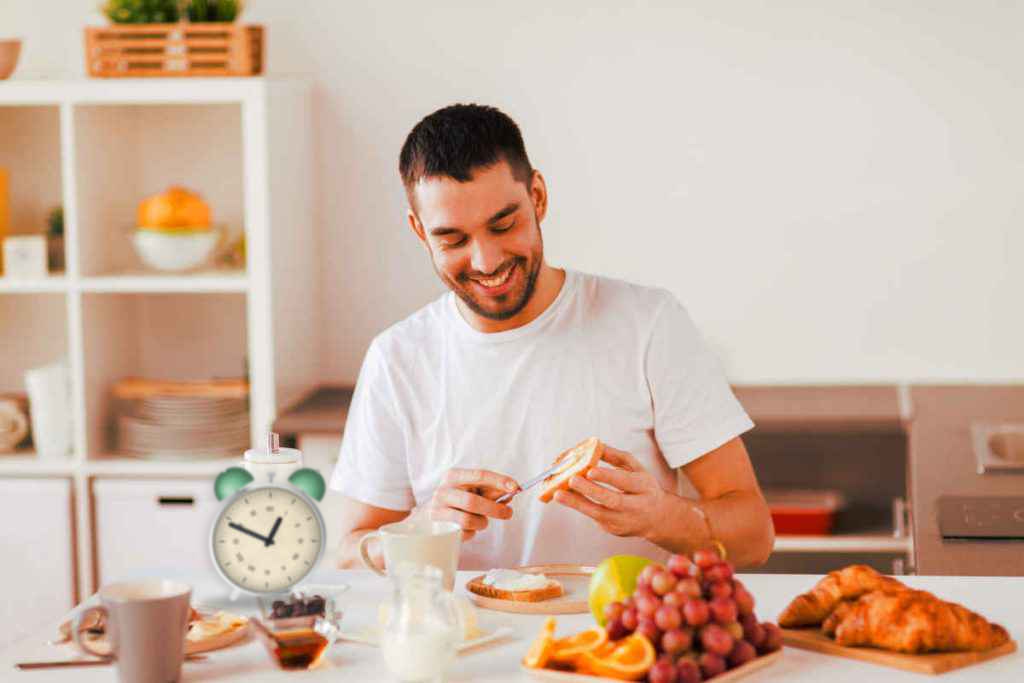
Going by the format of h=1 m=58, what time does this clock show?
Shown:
h=12 m=49
